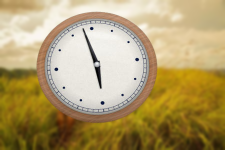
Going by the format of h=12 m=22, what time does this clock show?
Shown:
h=5 m=58
